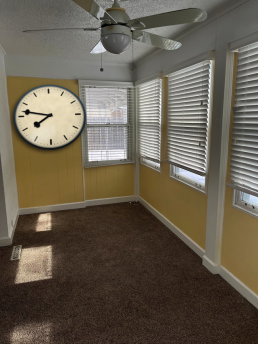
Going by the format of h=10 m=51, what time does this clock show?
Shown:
h=7 m=47
